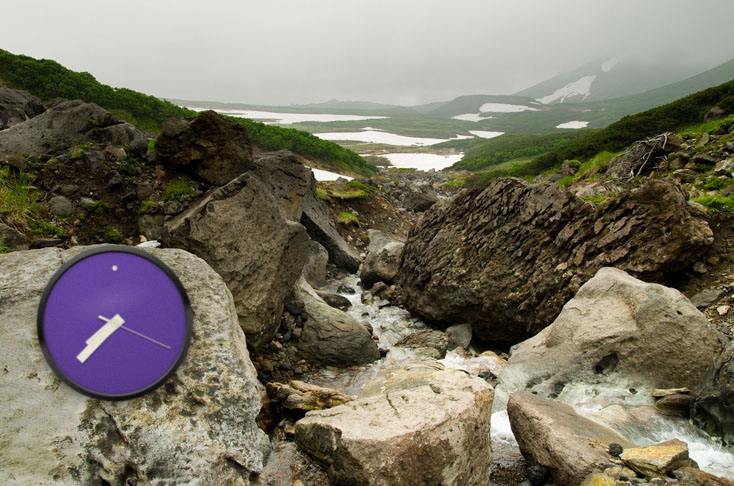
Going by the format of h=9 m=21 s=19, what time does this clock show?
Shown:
h=7 m=37 s=19
